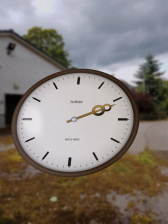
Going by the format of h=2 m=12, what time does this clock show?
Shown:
h=2 m=11
